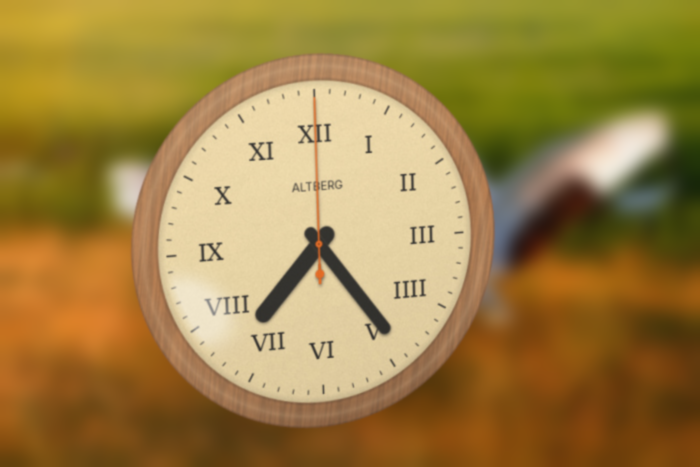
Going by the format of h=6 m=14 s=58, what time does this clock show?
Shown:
h=7 m=24 s=0
